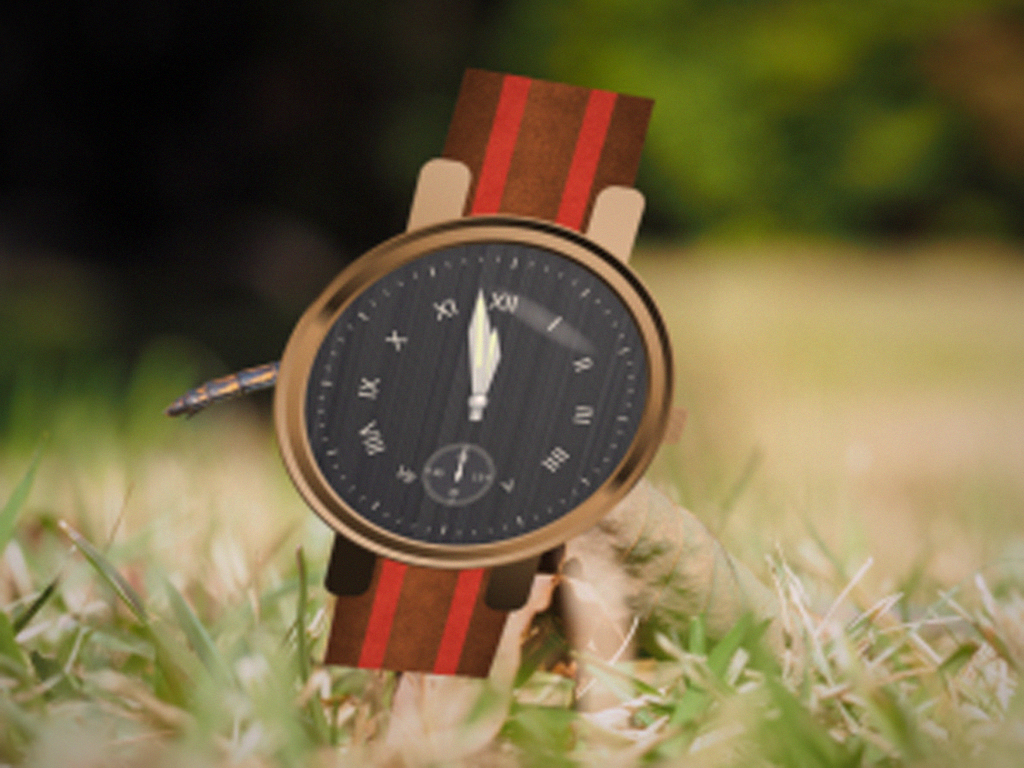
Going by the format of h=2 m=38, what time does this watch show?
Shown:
h=11 m=58
